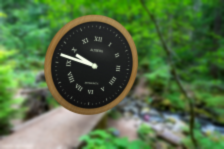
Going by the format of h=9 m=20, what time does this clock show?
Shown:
h=9 m=47
